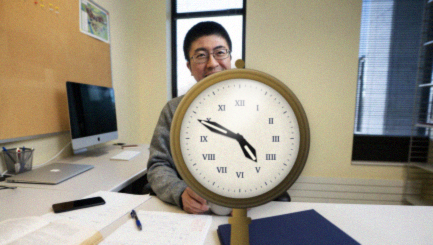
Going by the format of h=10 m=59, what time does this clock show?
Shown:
h=4 m=49
